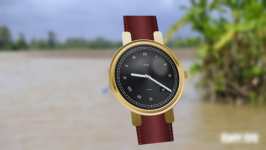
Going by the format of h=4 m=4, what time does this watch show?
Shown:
h=9 m=21
